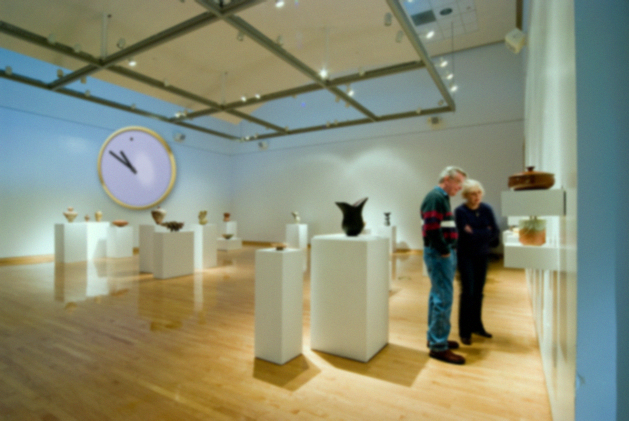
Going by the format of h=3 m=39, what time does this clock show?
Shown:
h=10 m=51
